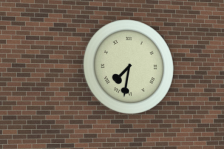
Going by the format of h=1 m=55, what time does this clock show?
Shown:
h=7 m=32
